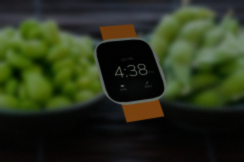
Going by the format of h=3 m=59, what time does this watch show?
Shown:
h=4 m=38
